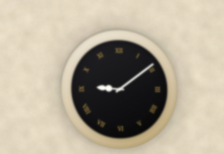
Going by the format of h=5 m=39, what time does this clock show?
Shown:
h=9 m=9
